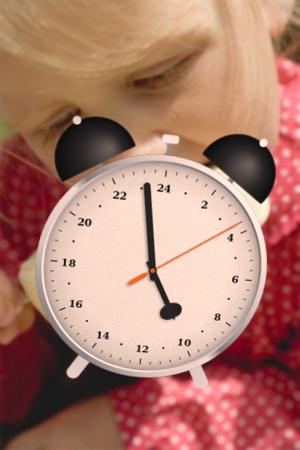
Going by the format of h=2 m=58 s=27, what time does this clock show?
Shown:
h=9 m=58 s=9
